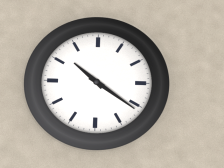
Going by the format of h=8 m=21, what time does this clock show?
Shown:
h=10 m=21
